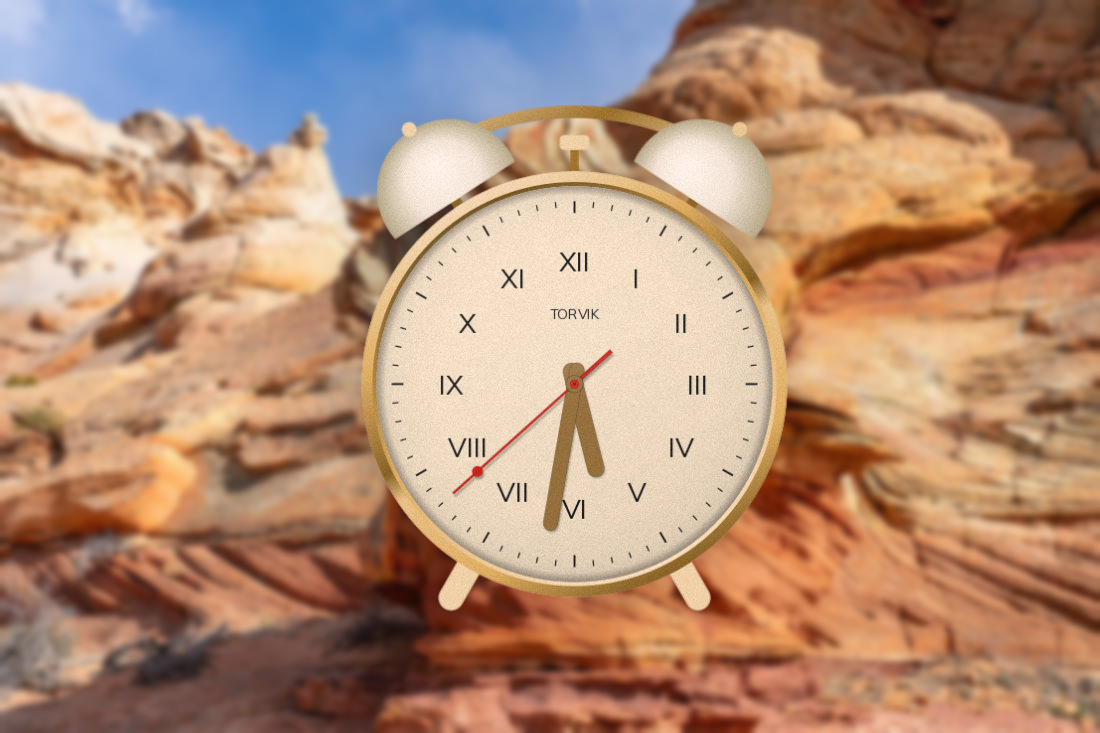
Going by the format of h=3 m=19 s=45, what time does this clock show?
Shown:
h=5 m=31 s=38
